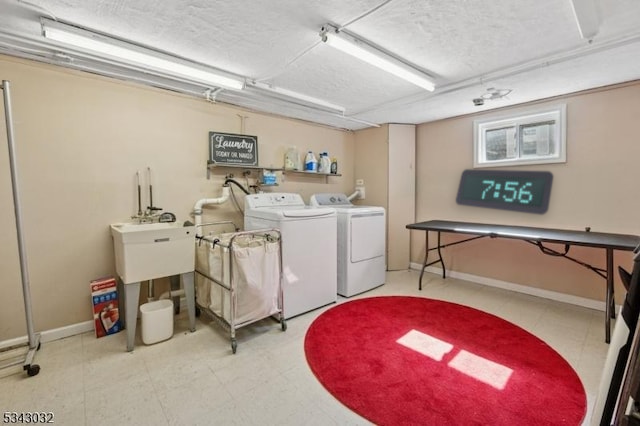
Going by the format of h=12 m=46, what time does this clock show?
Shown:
h=7 m=56
